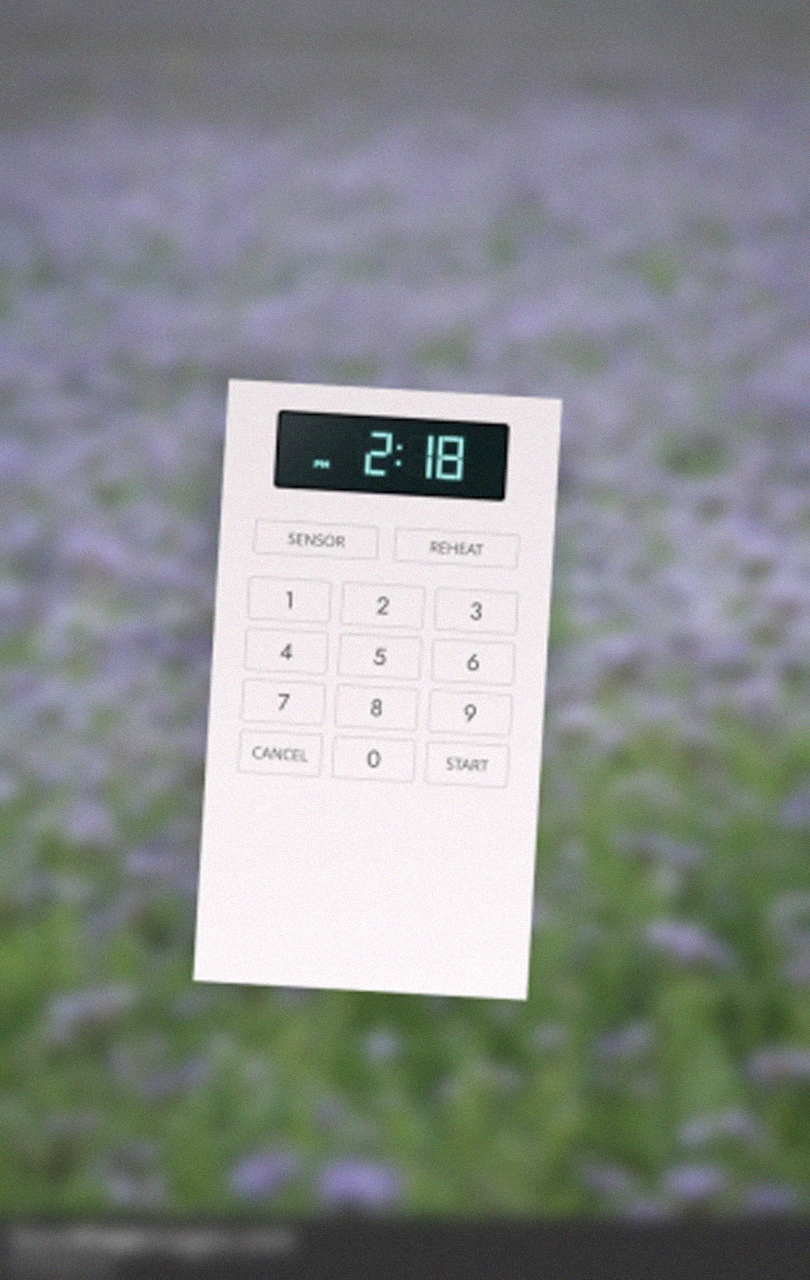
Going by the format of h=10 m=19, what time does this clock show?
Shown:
h=2 m=18
